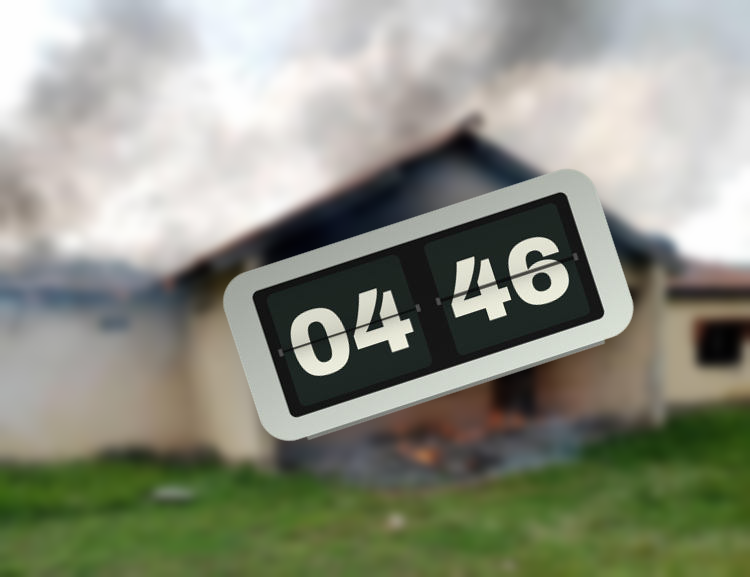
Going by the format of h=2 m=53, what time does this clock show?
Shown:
h=4 m=46
